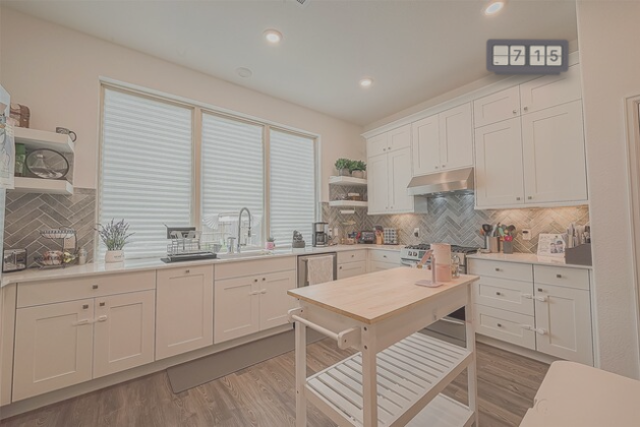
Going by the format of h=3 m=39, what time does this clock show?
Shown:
h=7 m=15
